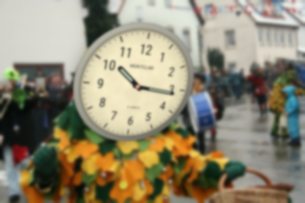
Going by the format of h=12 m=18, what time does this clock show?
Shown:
h=10 m=16
